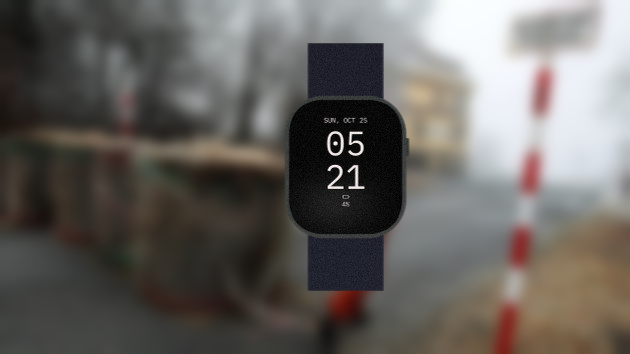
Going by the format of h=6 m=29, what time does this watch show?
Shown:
h=5 m=21
